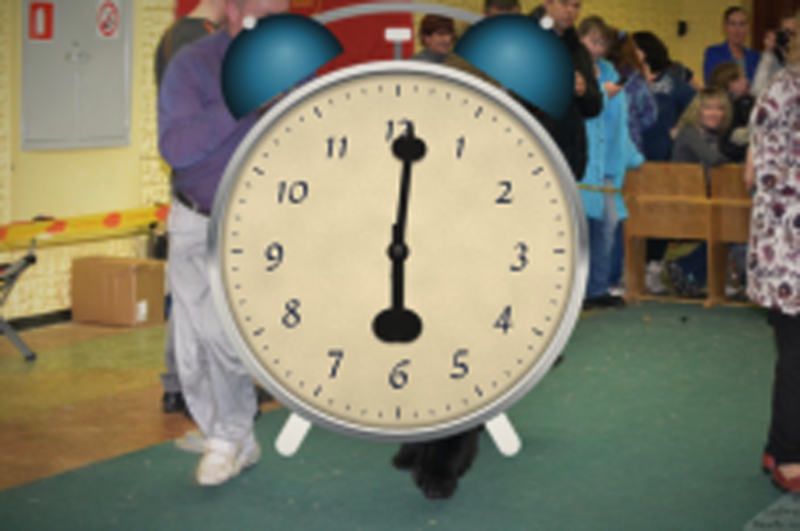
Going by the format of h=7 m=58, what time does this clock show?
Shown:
h=6 m=1
